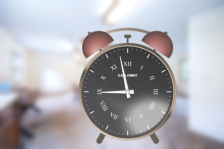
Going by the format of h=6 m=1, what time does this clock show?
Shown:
h=8 m=58
